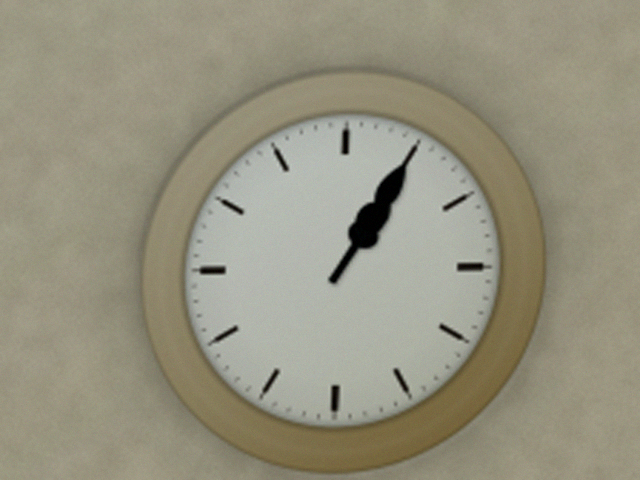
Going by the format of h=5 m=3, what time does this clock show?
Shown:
h=1 m=5
